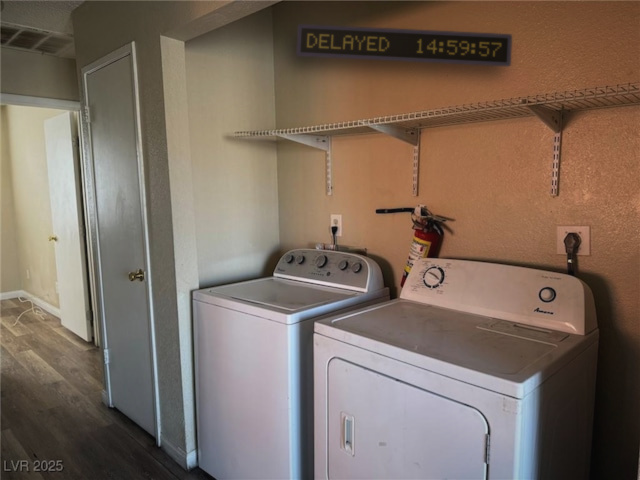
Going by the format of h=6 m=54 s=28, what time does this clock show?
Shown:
h=14 m=59 s=57
